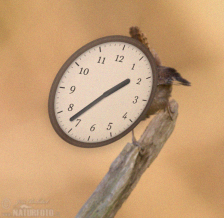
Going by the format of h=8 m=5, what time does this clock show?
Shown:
h=1 m=37
